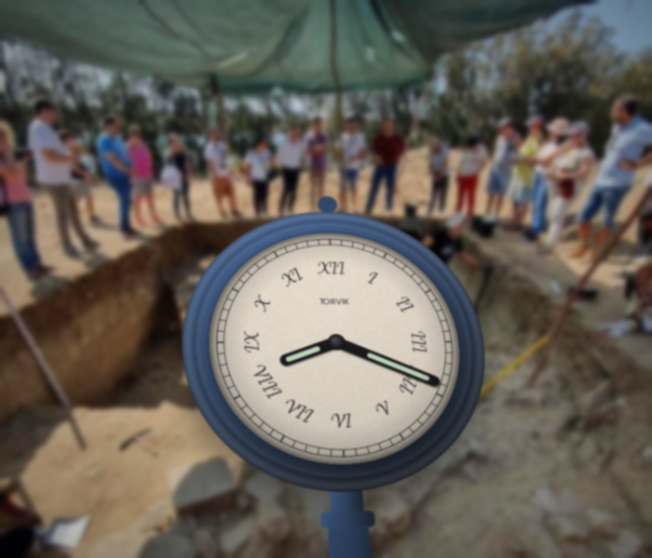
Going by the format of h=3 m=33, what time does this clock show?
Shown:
h=8 m=19
